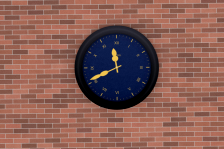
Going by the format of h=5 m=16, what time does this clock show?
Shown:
h=11 m=41
